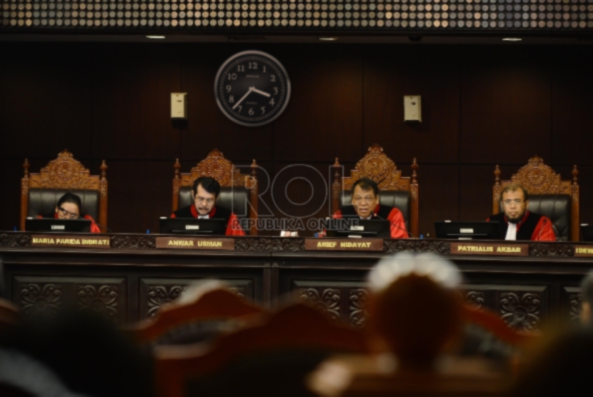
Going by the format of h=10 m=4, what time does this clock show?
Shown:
h=3 m=37
